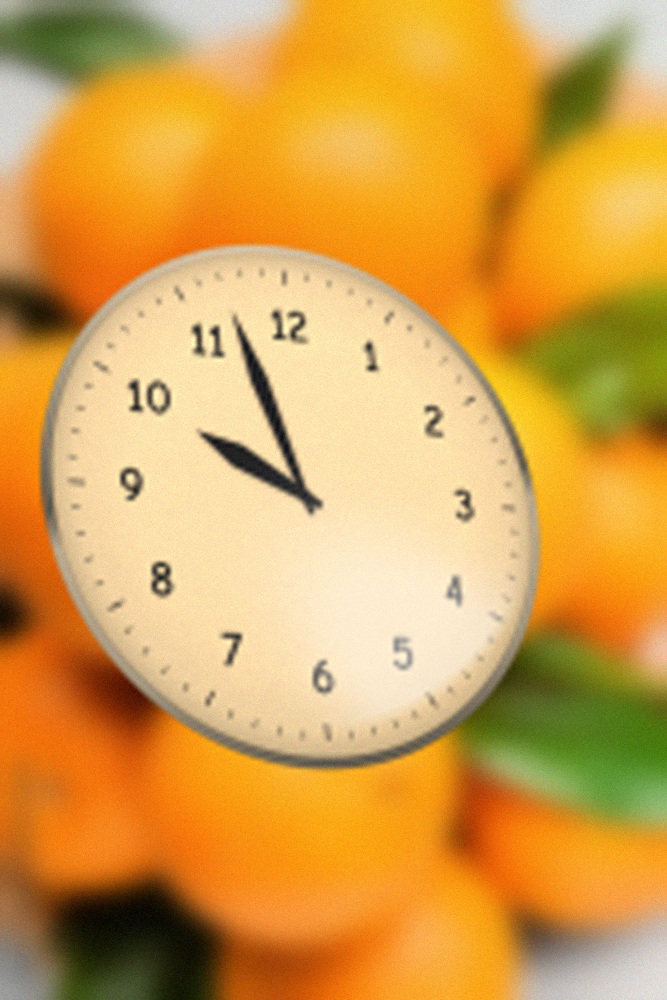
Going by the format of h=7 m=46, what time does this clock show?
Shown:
h=9 m=57
